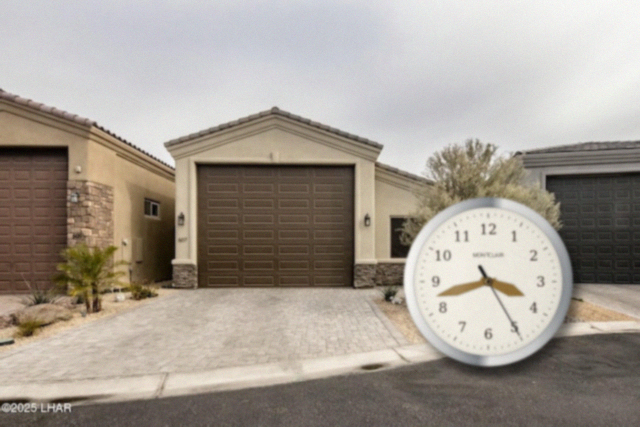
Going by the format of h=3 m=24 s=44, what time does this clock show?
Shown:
h=3 m=42 s=25
